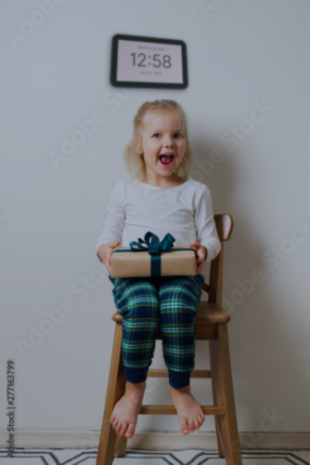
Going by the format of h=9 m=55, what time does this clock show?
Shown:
h=12 m=58
